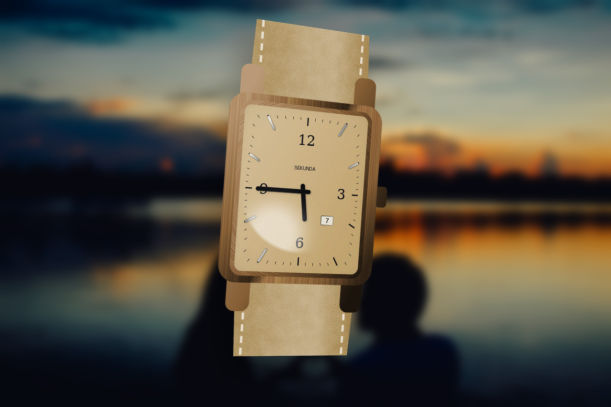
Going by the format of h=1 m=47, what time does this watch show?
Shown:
h=5 m=45
